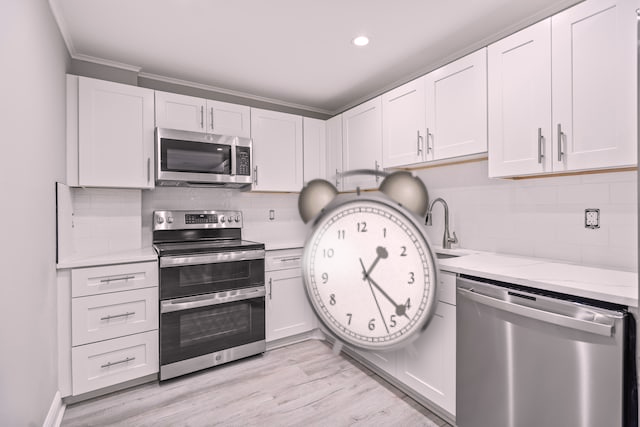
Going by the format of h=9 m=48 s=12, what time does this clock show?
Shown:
h=1 m=22 s=27
